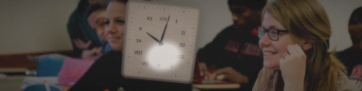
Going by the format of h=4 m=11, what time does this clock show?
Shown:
h=10 m=2
